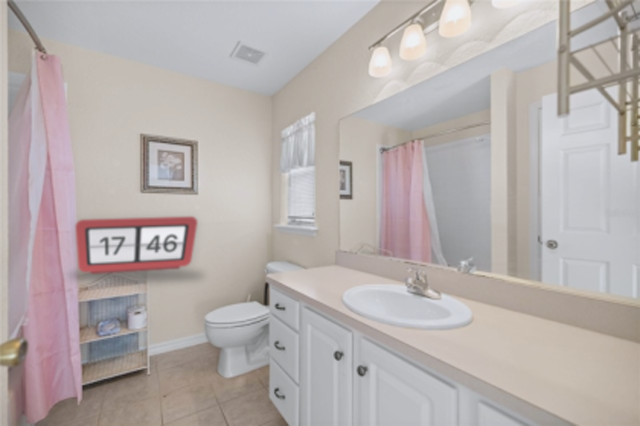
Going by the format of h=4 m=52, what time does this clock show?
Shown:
h=17 m=46
